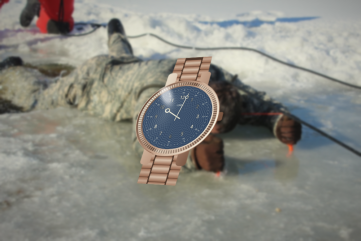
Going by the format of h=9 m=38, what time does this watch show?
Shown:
h=10 m=2
